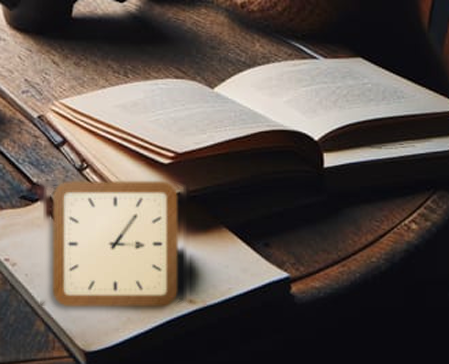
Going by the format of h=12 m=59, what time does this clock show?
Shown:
h=3 m=6
